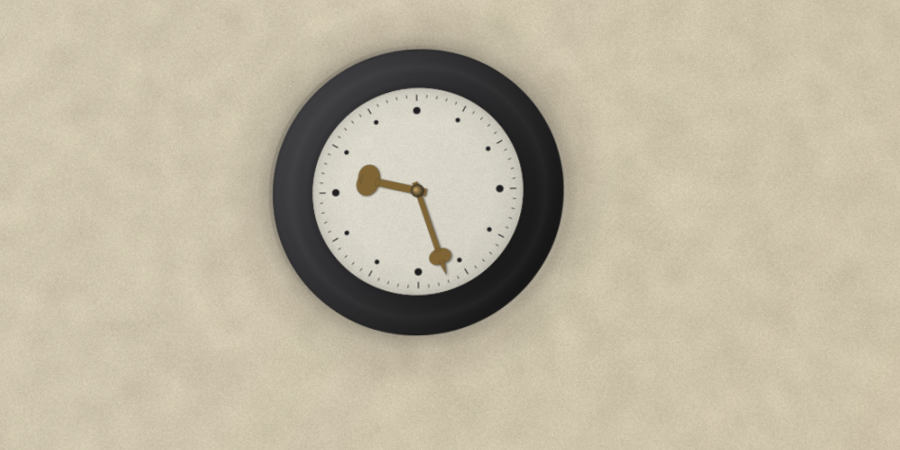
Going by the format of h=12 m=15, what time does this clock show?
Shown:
h=9 m=27
